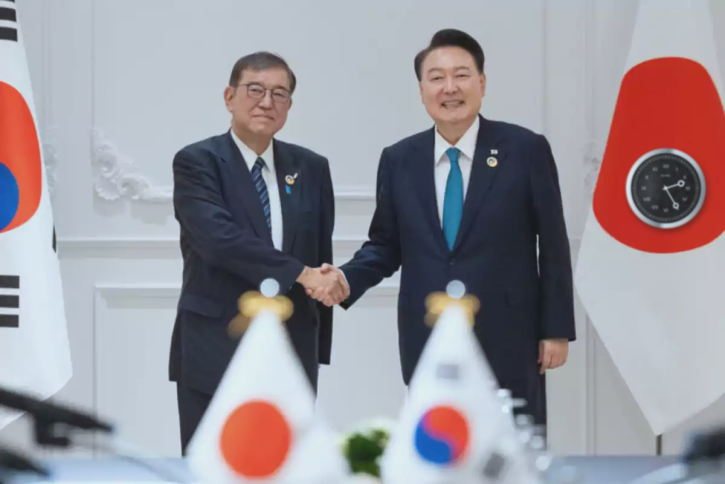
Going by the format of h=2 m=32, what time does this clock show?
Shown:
h=2 m=25
